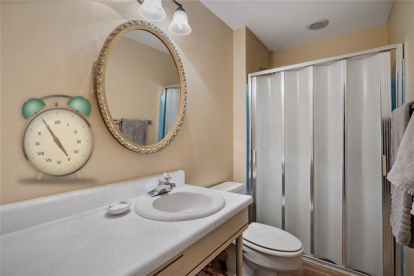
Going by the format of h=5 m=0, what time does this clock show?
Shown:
h=4 m=55
